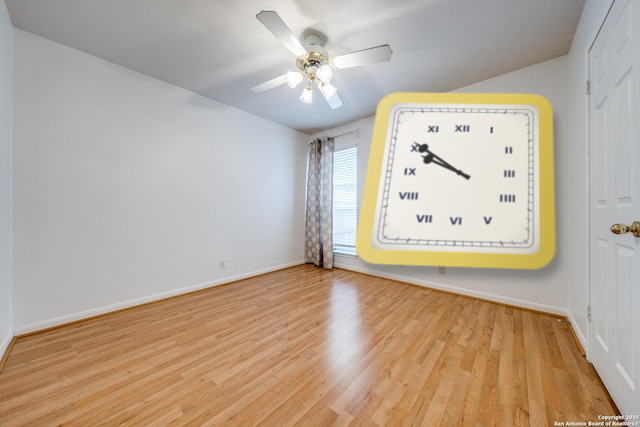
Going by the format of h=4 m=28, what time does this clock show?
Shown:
h=9 m=51
